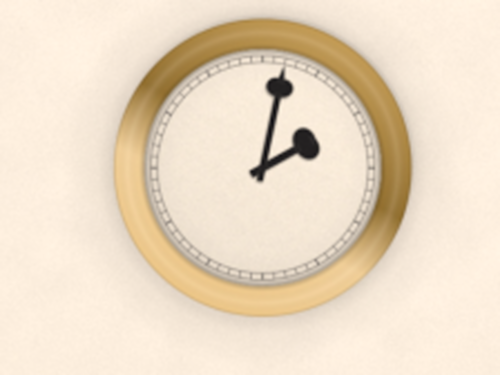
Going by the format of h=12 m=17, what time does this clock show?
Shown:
h=2 m=2
